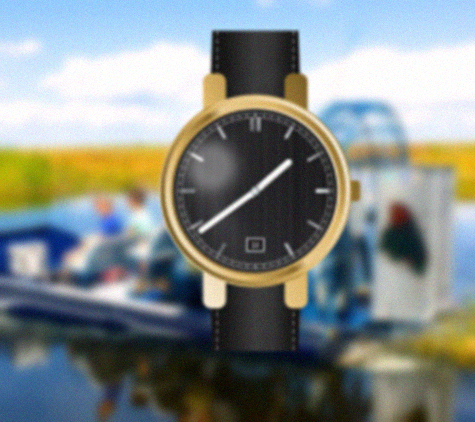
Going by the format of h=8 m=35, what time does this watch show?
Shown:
h=1 m=39
